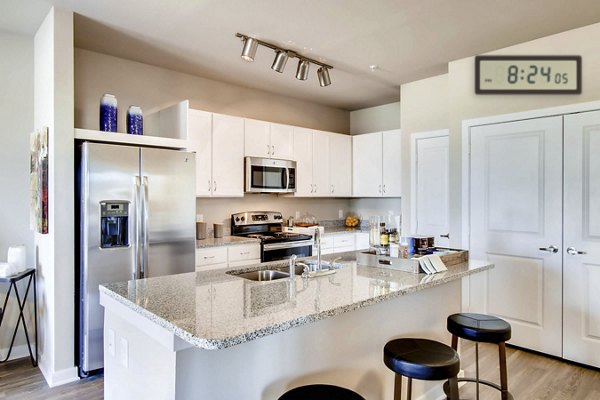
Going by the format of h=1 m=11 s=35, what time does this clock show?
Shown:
h=8 m=24 s=5
